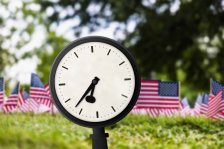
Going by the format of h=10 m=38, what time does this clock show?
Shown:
h=6 m=37
